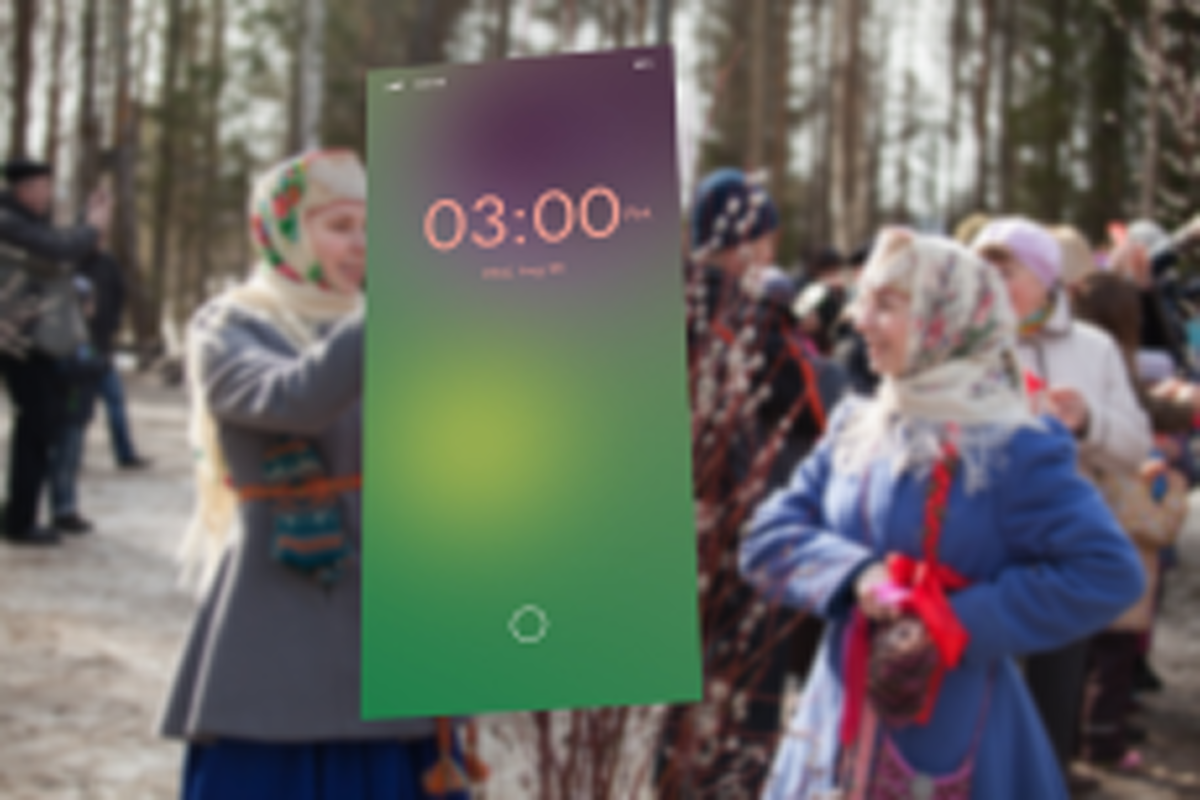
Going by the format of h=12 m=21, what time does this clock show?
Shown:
h=3 m=0
